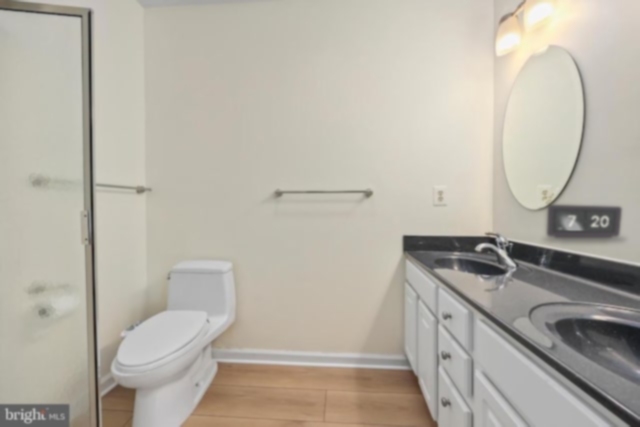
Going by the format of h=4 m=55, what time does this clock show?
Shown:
h=7 m=20
